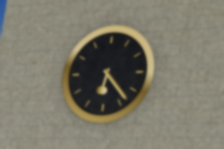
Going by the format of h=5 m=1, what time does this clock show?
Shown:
h=6 m=23
